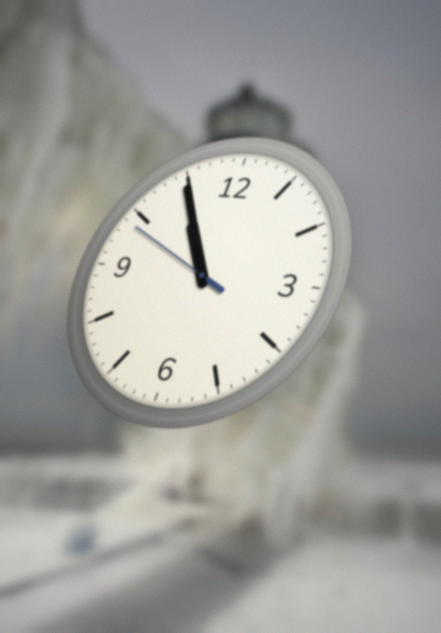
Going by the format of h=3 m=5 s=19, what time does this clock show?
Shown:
h=10 m=54 s=49
